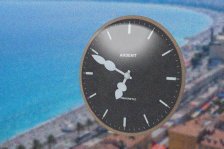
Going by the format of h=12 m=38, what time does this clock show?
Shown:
h=6 m=49
